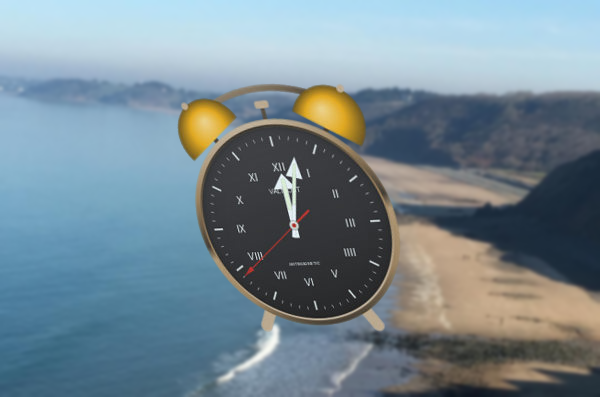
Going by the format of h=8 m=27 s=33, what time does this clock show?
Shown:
h=12 m=2 s=39
